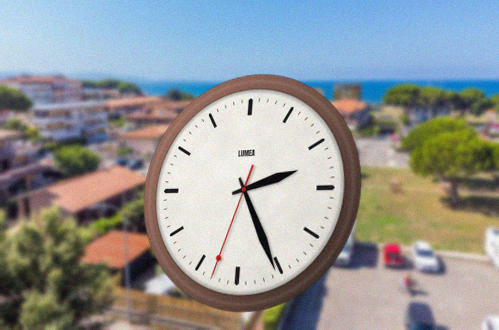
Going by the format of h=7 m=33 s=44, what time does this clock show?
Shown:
h=2 m=25 s=33
